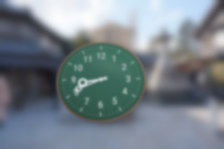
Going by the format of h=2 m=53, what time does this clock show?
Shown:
h=8 m=41
